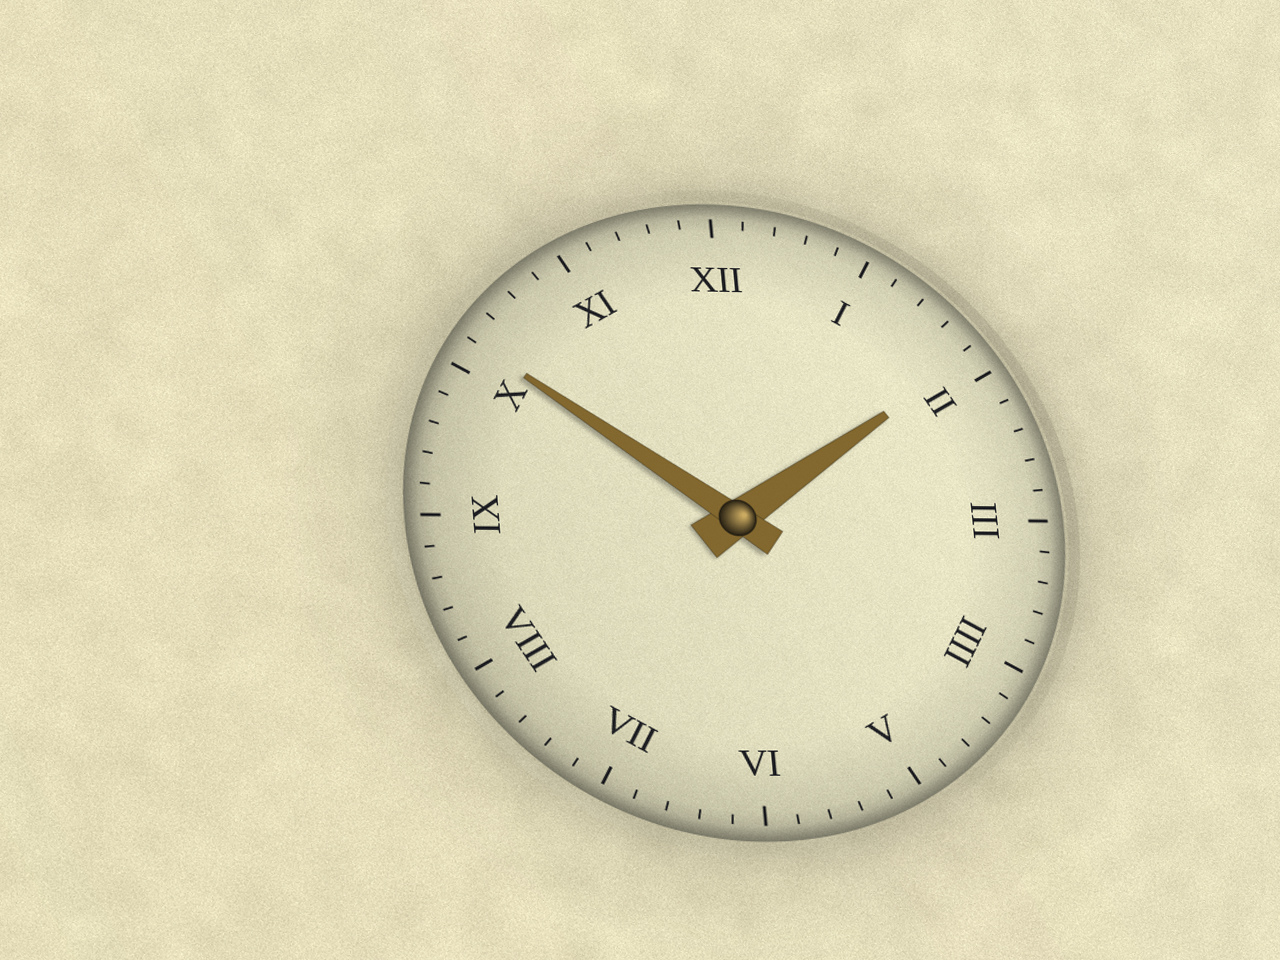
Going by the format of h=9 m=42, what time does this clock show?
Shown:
h=1 m=51
